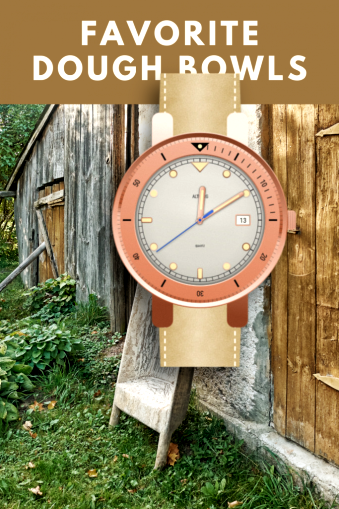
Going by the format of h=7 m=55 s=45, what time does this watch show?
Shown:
h=12 m=9 s=39
